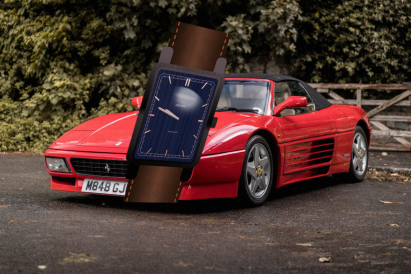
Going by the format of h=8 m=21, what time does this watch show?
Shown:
h=9 m=48
